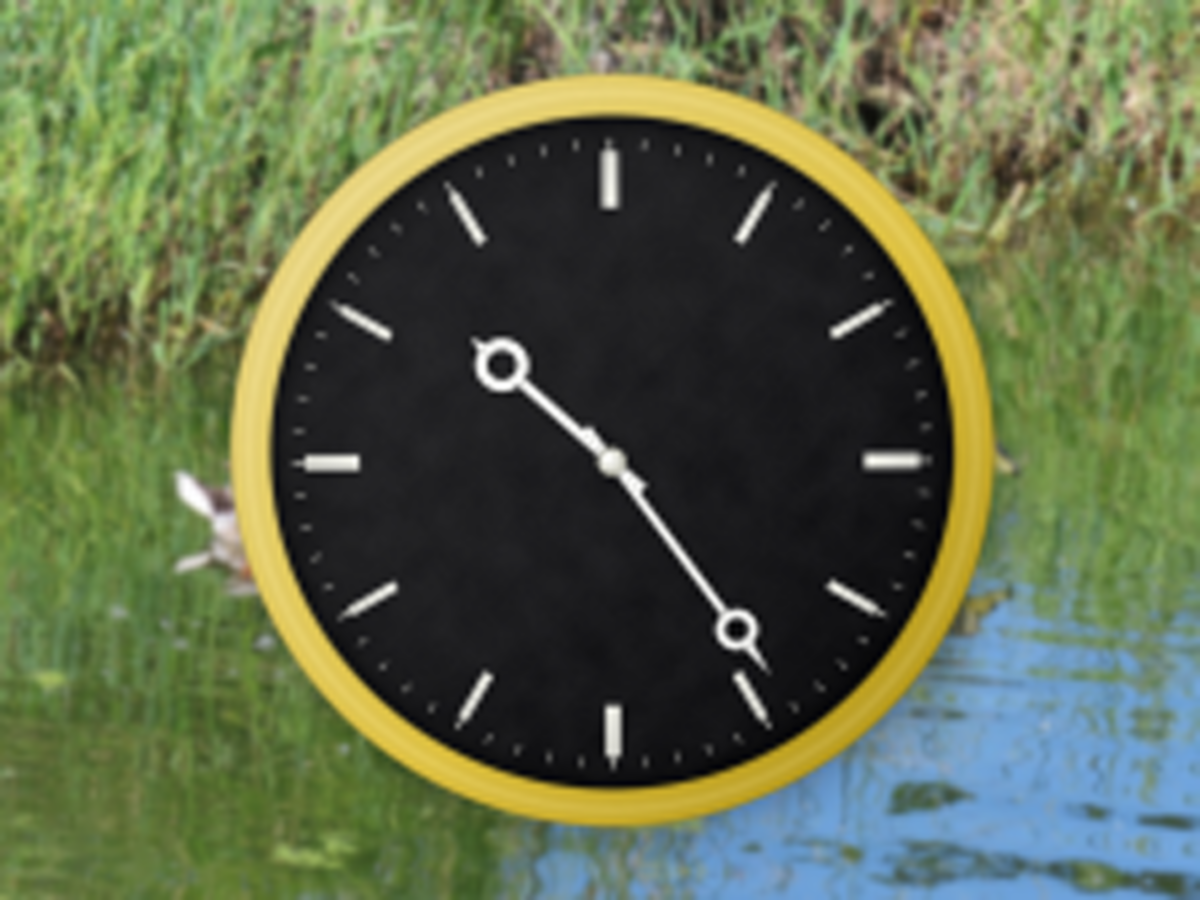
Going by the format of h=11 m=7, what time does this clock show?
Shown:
h=10 m=24
